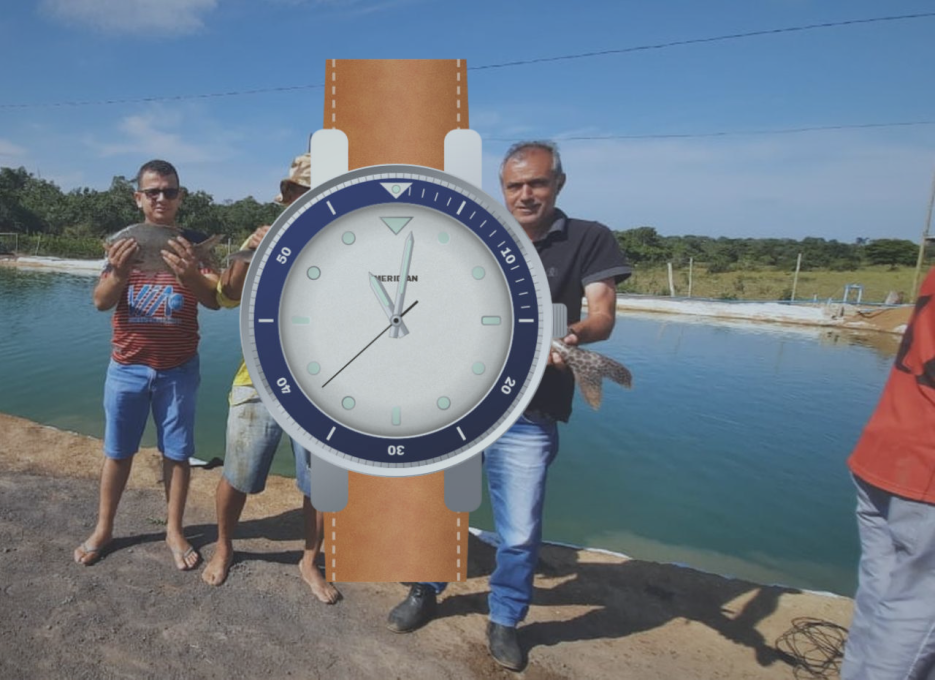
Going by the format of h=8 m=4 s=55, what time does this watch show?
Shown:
h=11 m=1 s=38
